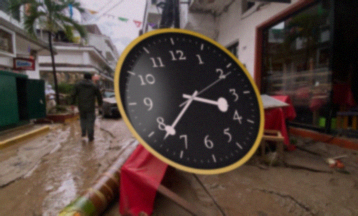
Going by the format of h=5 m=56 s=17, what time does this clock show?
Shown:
h=3 m=38 s=11
